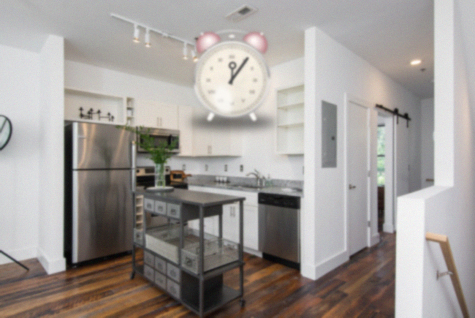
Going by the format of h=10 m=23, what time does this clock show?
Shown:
h=12 m=6
